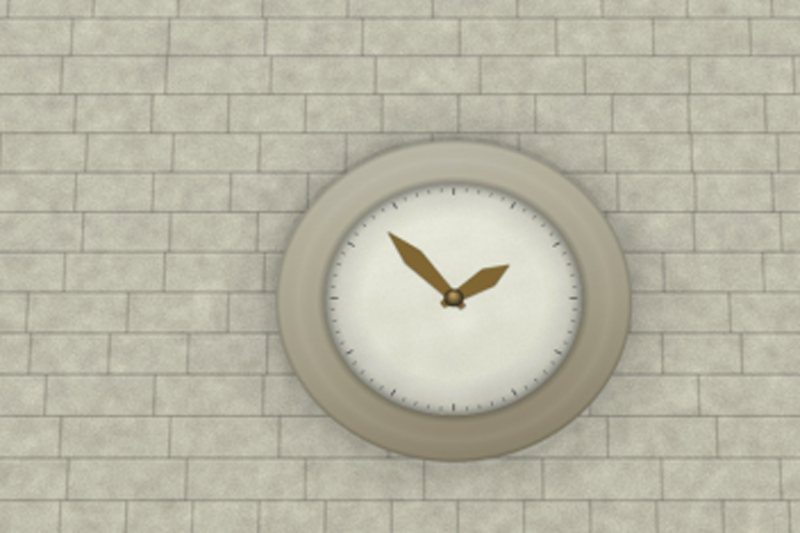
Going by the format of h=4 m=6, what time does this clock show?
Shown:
h=1 m=53
